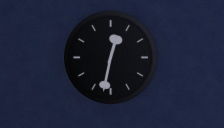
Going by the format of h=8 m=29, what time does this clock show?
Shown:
h=12 m=32
